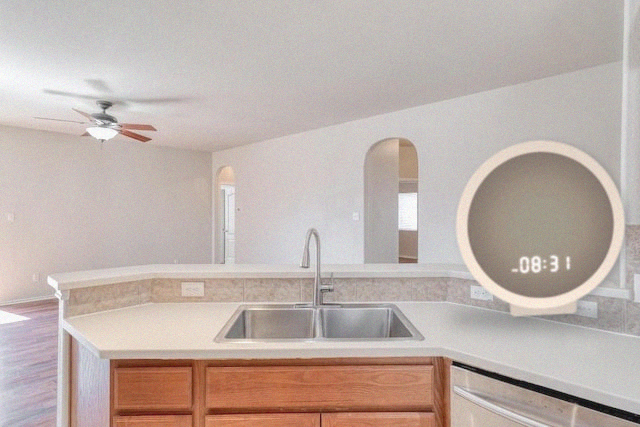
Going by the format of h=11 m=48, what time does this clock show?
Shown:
h=8 m=31
